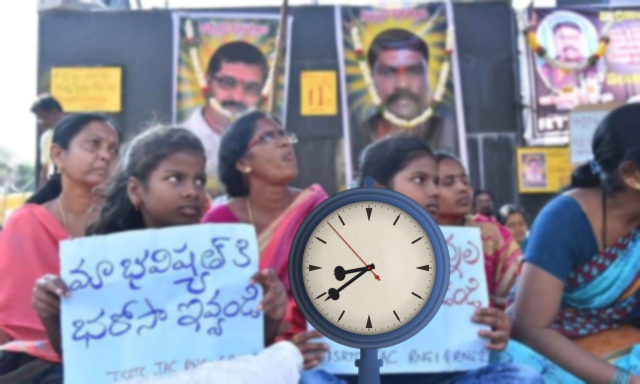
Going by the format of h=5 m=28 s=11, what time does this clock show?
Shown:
h=8 m=38 s=53
